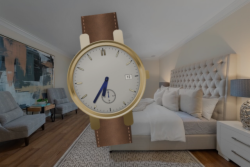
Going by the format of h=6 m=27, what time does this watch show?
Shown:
h=6 m=36
